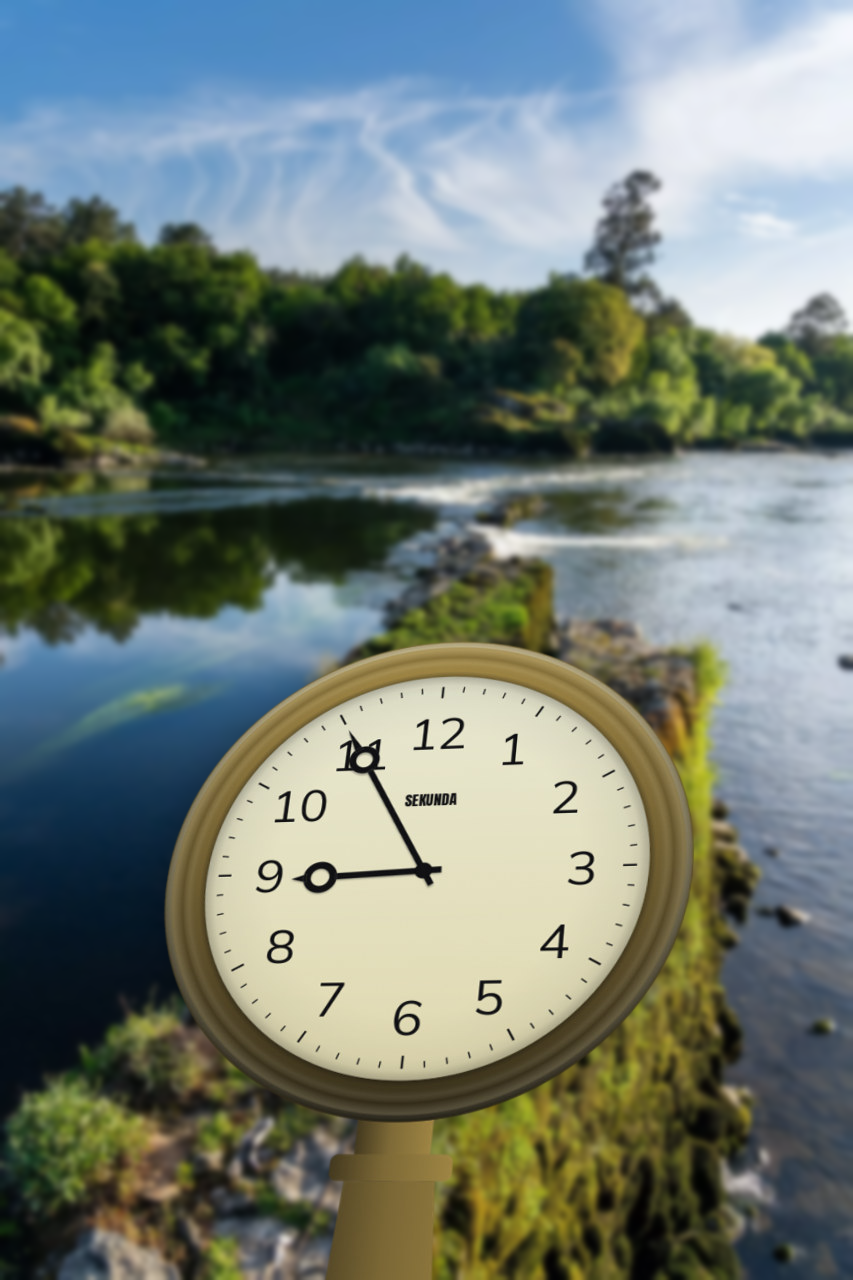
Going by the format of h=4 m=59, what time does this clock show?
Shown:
h=8 m=55
